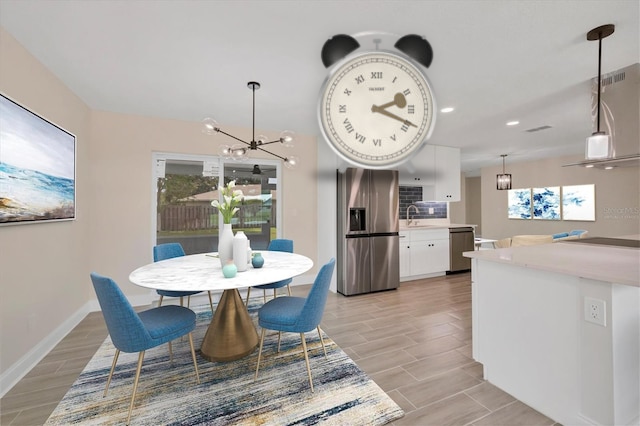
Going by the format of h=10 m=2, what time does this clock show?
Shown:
h=2 m=19
